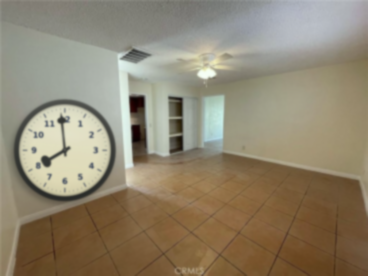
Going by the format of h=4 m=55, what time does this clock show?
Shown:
h=7 m=59
